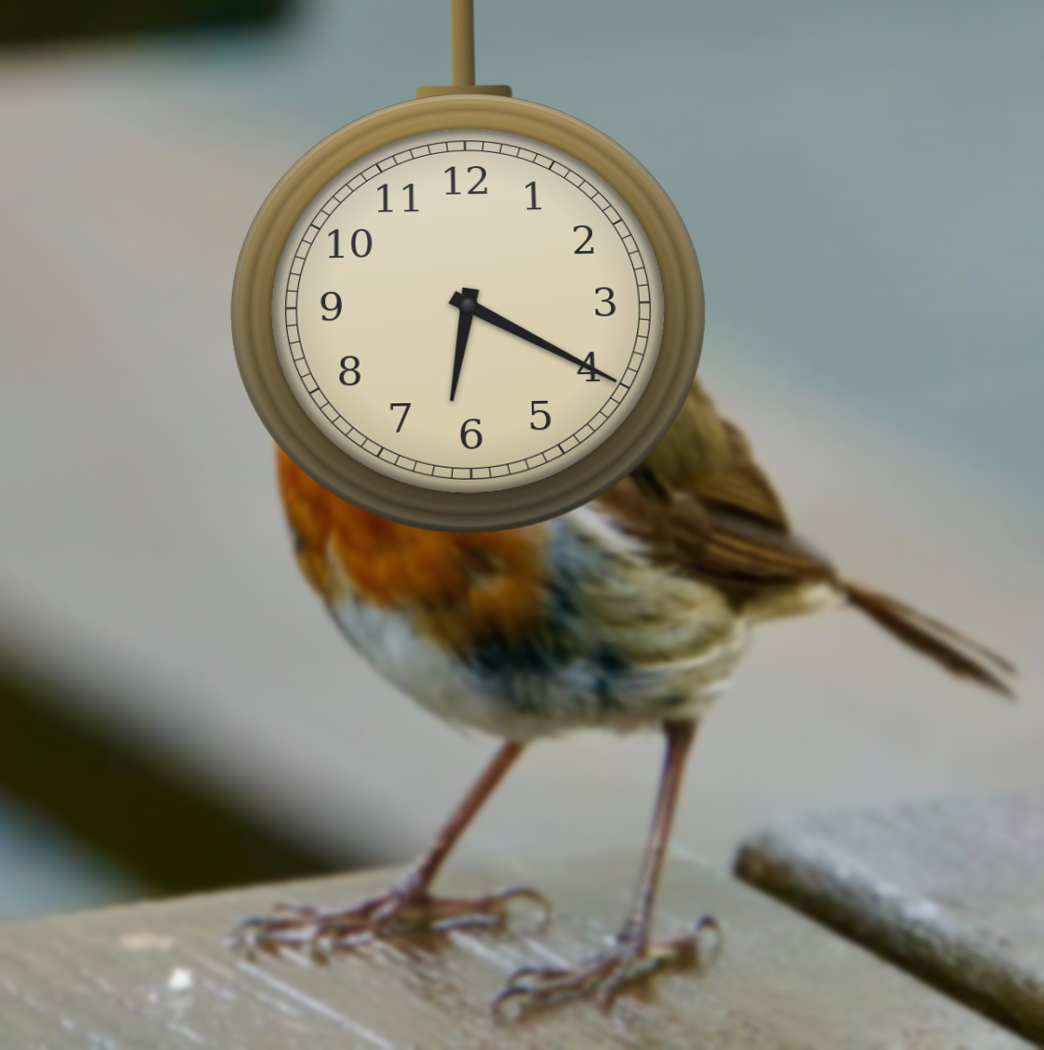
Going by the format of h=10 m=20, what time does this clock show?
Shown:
h=6 m=20
